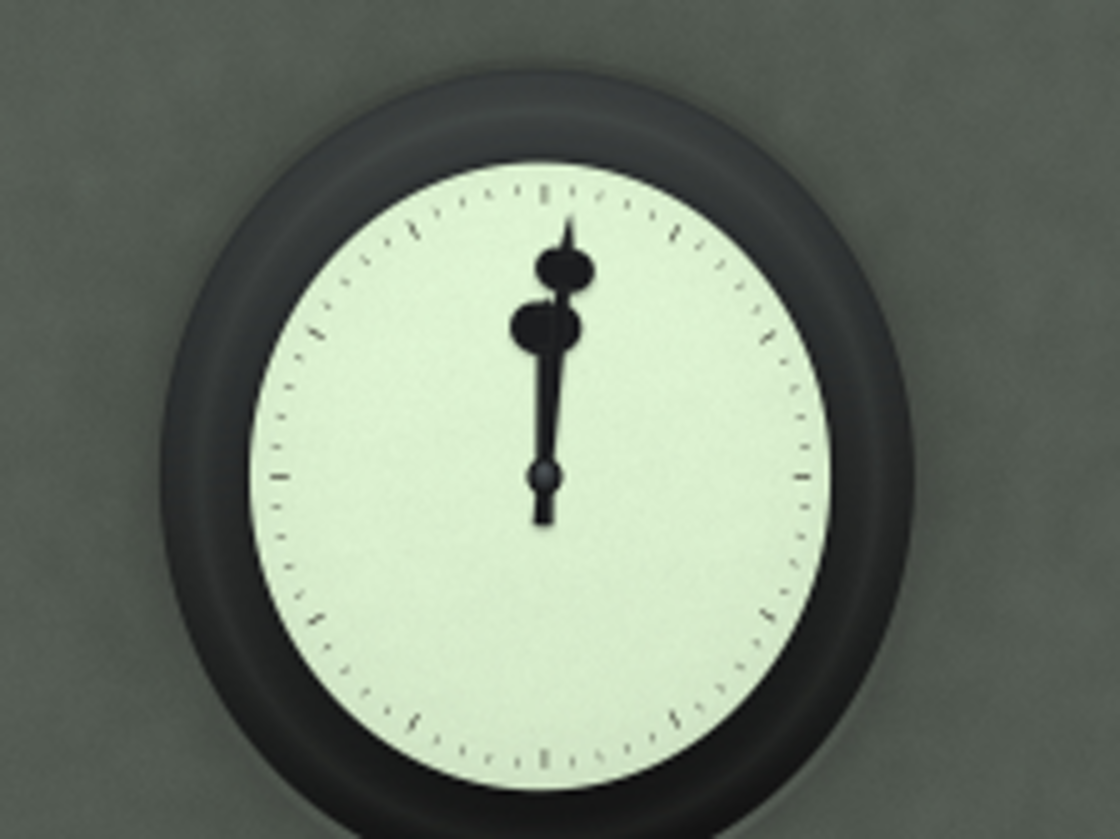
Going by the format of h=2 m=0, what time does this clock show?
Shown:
h=12 m=1
